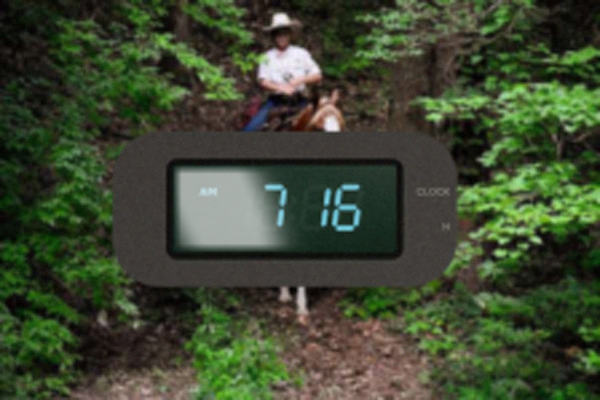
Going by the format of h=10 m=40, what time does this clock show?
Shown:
h=7 m=16
